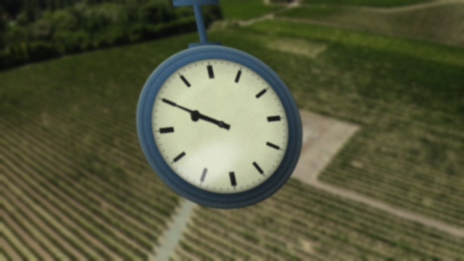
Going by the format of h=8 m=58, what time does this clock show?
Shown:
h=9 m=50
